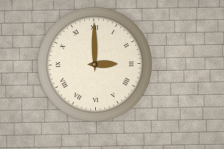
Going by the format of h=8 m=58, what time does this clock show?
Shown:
h=3 m=0
